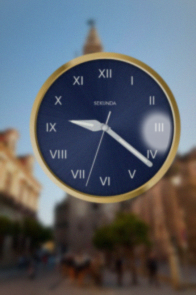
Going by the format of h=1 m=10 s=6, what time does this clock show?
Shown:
h=9 m=21 s=33
